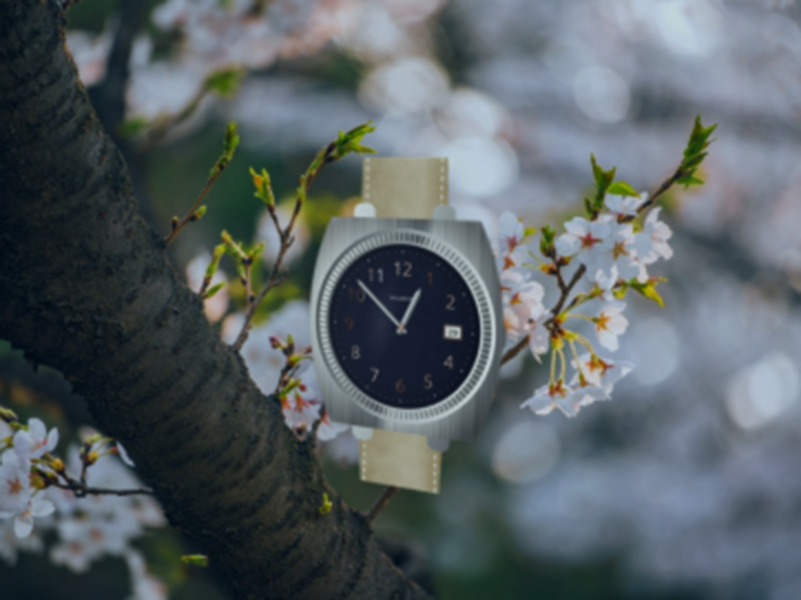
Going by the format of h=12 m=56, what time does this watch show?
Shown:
h=12 m=52
